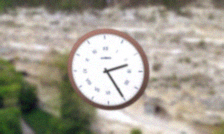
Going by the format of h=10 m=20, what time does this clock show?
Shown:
h=2 m=25
